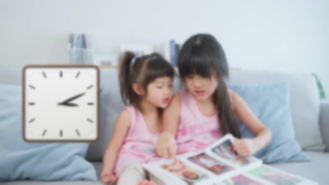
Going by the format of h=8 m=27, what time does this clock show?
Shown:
h=3 m=11
